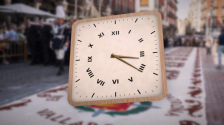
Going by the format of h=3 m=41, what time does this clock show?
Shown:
h=3 m=21
